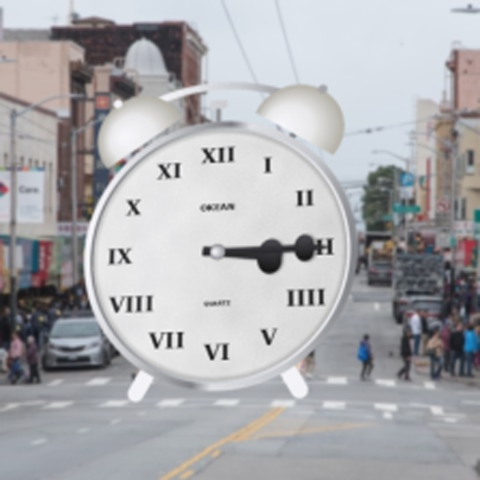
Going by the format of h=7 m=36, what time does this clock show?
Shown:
h=3 m=15
